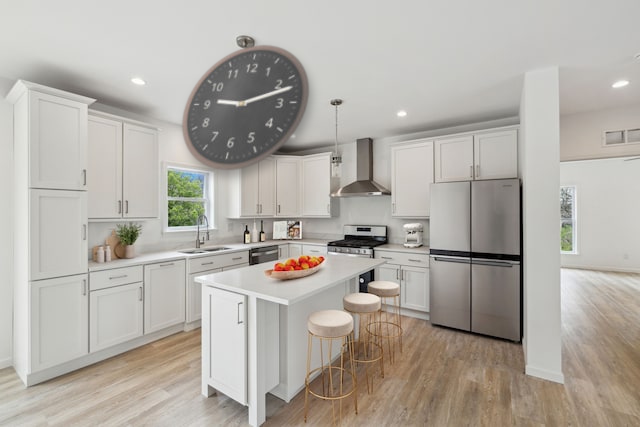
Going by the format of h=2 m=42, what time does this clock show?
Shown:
h=9 m=12
